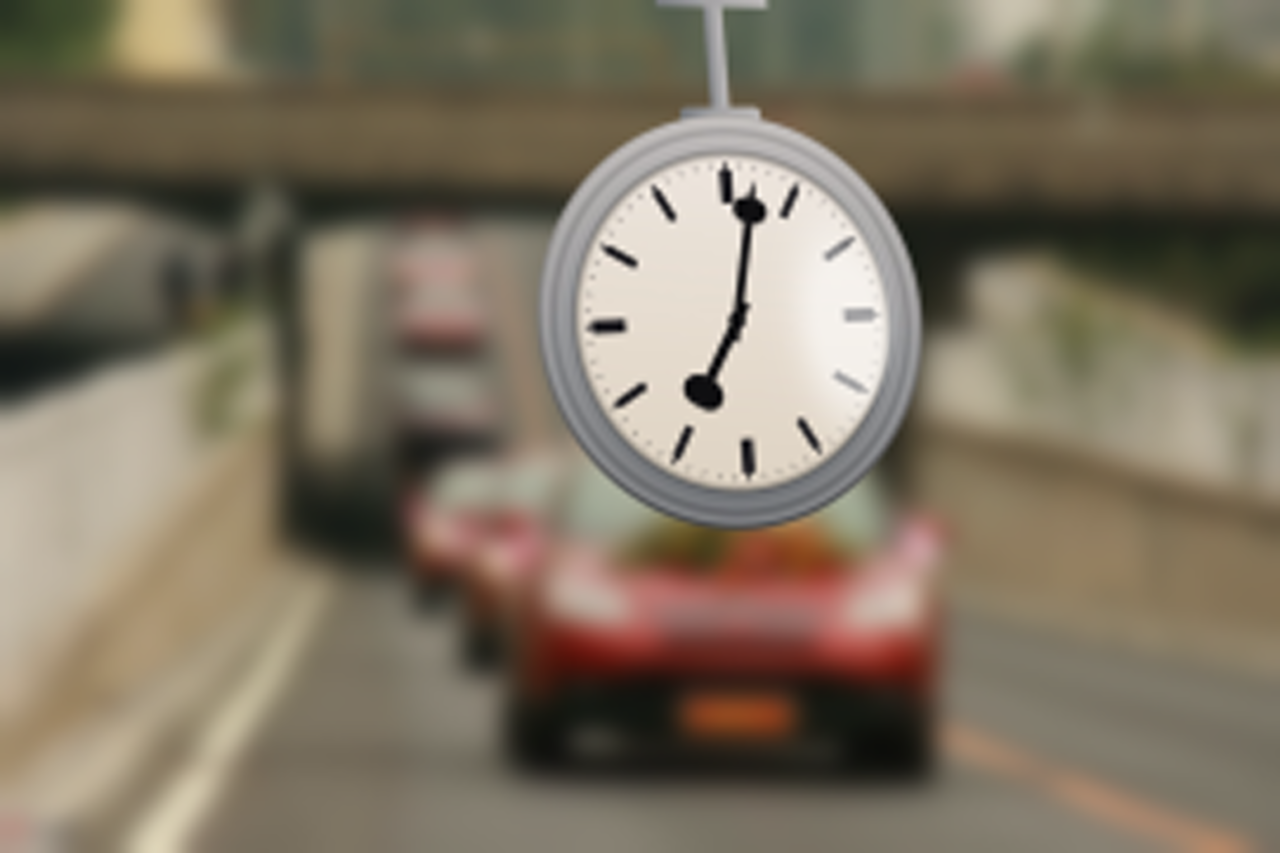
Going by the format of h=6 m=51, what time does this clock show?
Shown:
h=7 m=2
